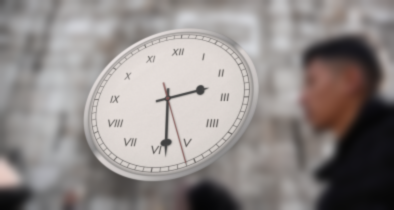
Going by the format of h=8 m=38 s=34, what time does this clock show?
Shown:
h=2 m=28 s=26
